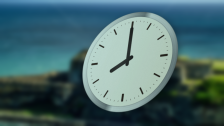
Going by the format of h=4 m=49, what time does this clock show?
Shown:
h=8 m=0
